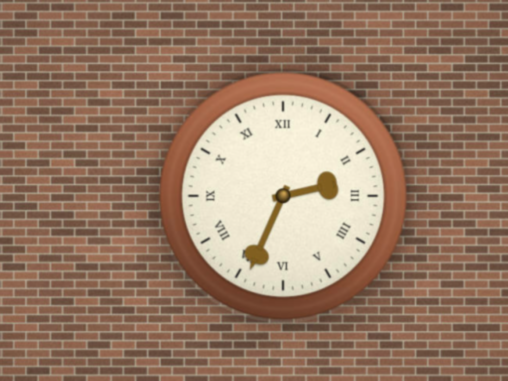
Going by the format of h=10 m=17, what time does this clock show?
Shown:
h=2 m=34
